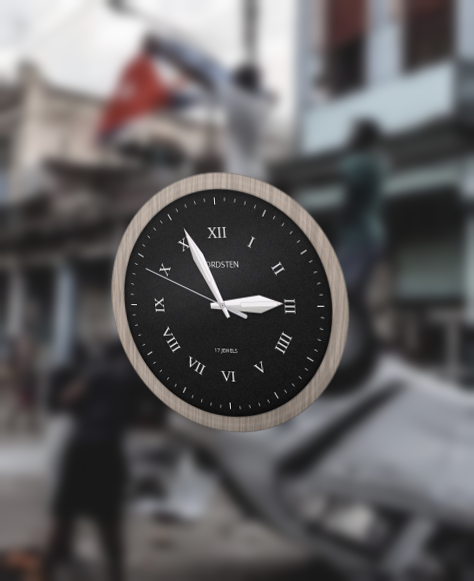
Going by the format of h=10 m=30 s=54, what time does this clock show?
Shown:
h=2 m=55 s=49
